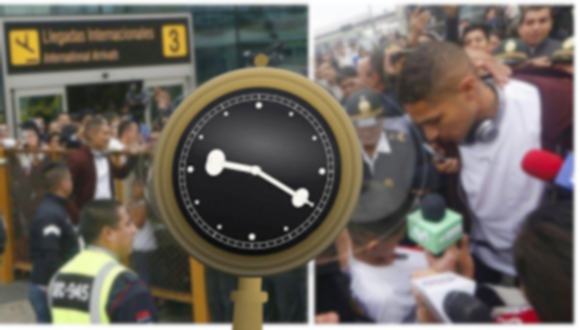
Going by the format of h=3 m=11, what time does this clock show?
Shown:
h=9 m=20
